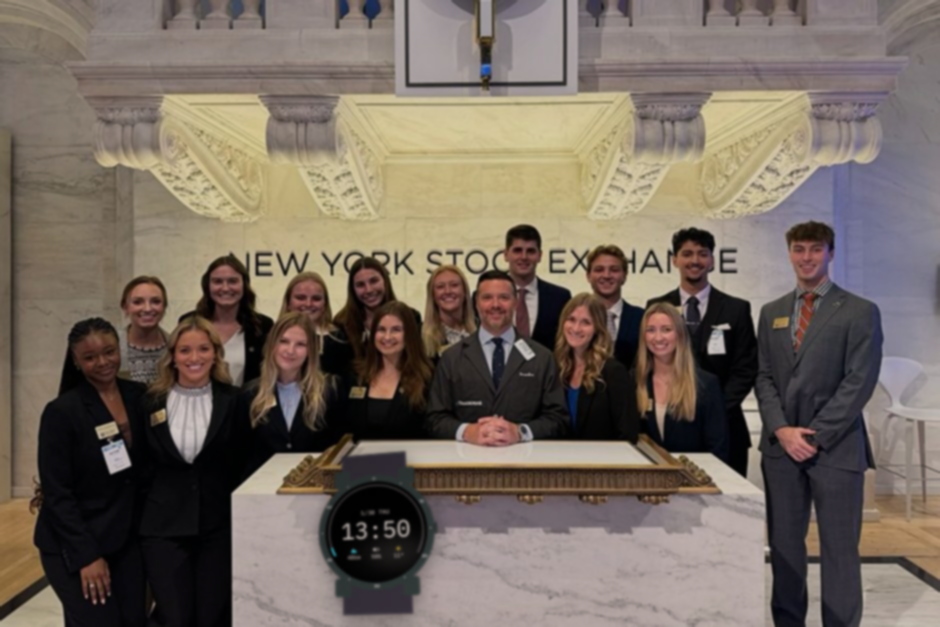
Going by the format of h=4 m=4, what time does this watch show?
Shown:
h=13 m=50
